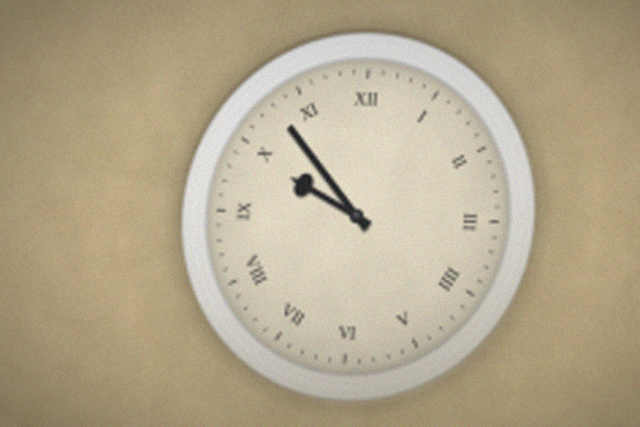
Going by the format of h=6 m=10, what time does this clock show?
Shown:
h=9 m=53
